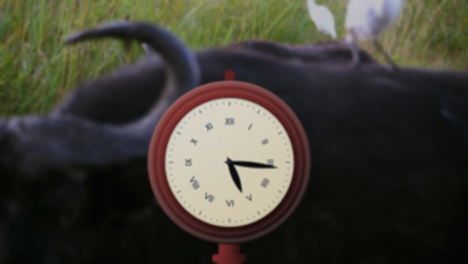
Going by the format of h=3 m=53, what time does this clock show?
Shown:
h=5 m=16
